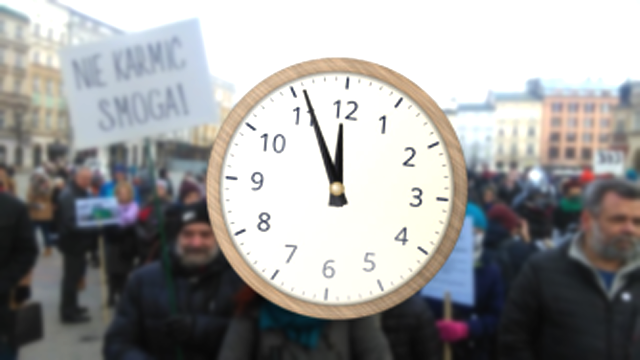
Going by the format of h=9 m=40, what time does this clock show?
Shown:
h=11 m=56
